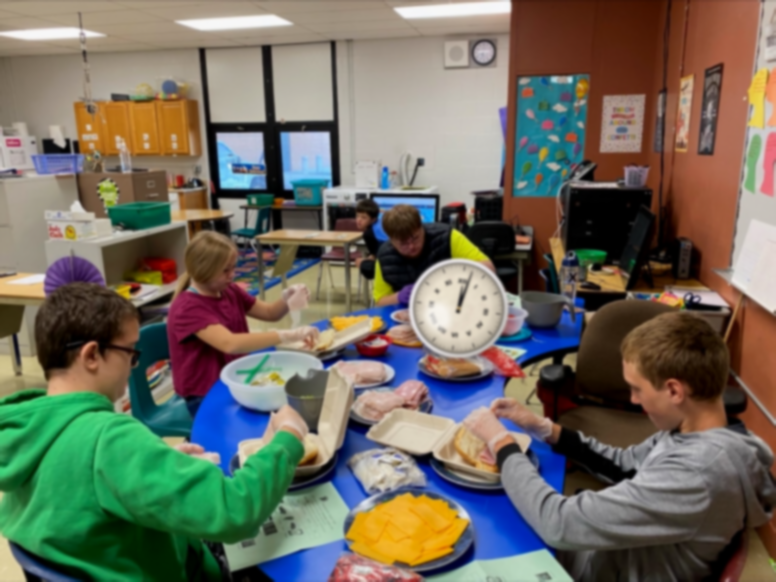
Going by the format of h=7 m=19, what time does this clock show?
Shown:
h=12 m=2
